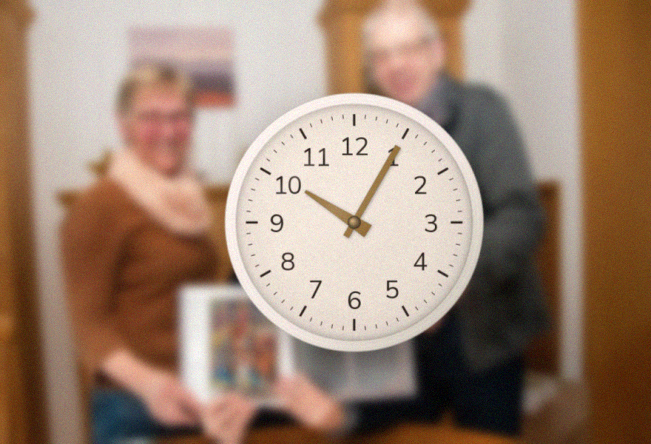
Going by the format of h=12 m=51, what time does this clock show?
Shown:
h=10 m=5
